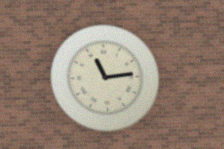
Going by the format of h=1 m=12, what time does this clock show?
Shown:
h=11 m=14
